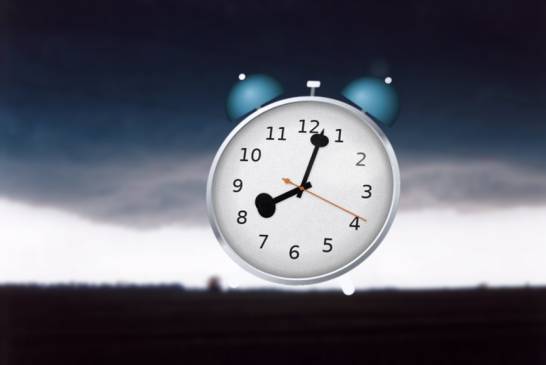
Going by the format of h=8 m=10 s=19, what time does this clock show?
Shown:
h=8 m=2 s=19
